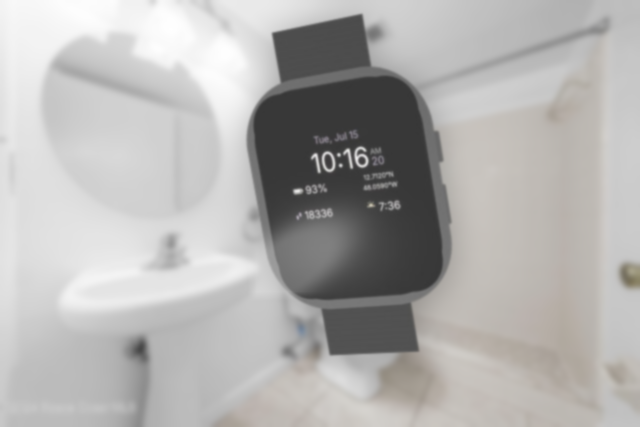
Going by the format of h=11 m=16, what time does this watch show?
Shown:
h=10 m=16
